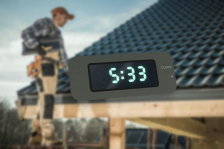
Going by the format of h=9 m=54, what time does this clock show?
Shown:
h=5 m=33
